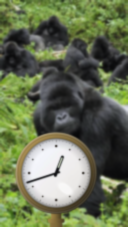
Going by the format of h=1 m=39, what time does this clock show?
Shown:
h=12 m=42
